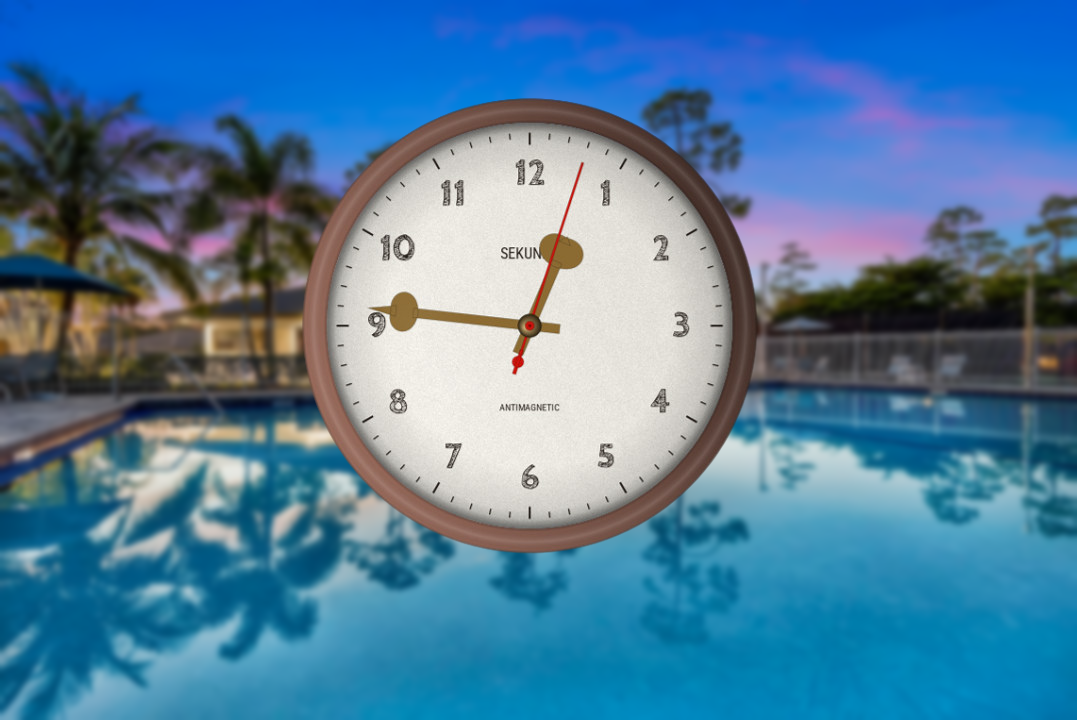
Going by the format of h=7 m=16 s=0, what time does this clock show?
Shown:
h=12 m=46 s=3
